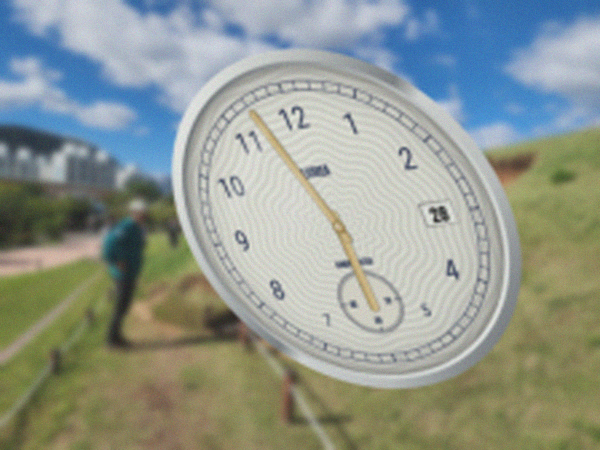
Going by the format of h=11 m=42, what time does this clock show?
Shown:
h=5 m=57
